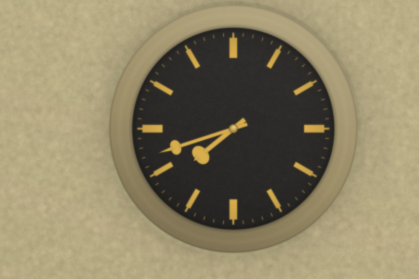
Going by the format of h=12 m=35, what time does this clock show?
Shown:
h=7 m=42
